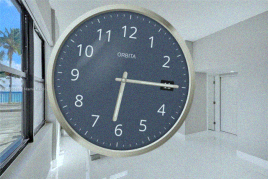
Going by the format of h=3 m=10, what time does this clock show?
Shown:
h=6 m=15
